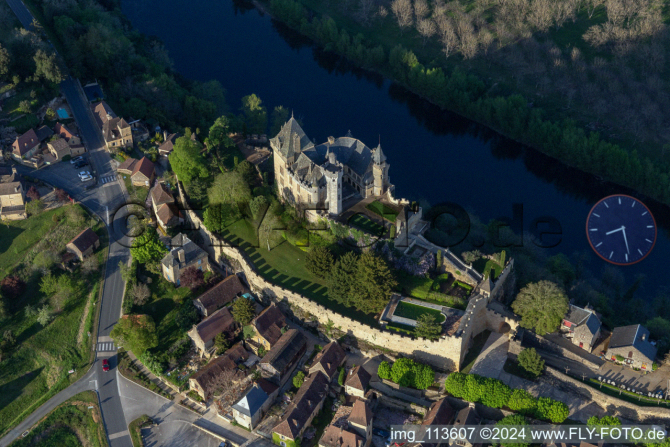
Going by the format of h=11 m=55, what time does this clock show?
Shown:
h=8 m=29
